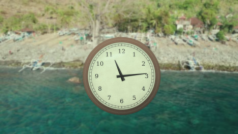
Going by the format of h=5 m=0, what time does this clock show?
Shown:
h=11 m=14
